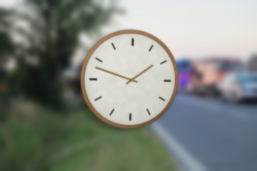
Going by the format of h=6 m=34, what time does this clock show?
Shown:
h=1 m=48
